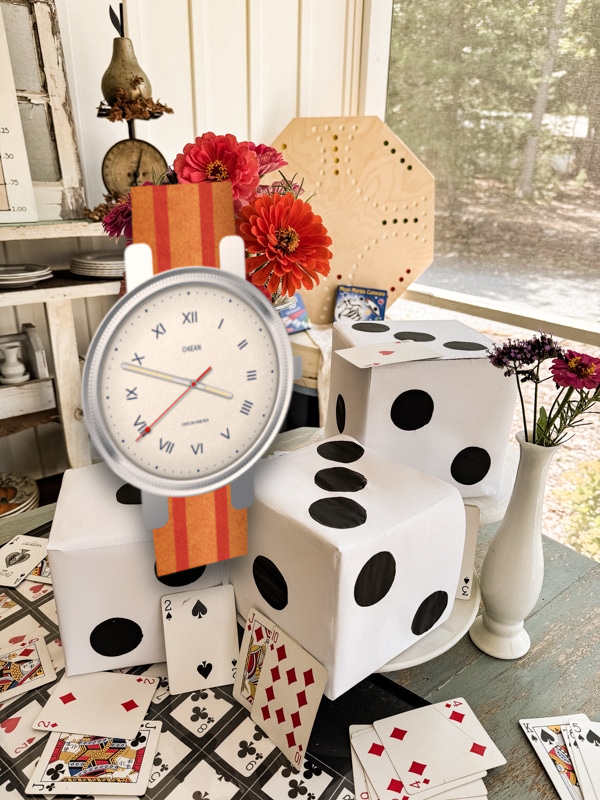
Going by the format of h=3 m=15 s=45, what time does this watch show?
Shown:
h=3 m=48 s=39
